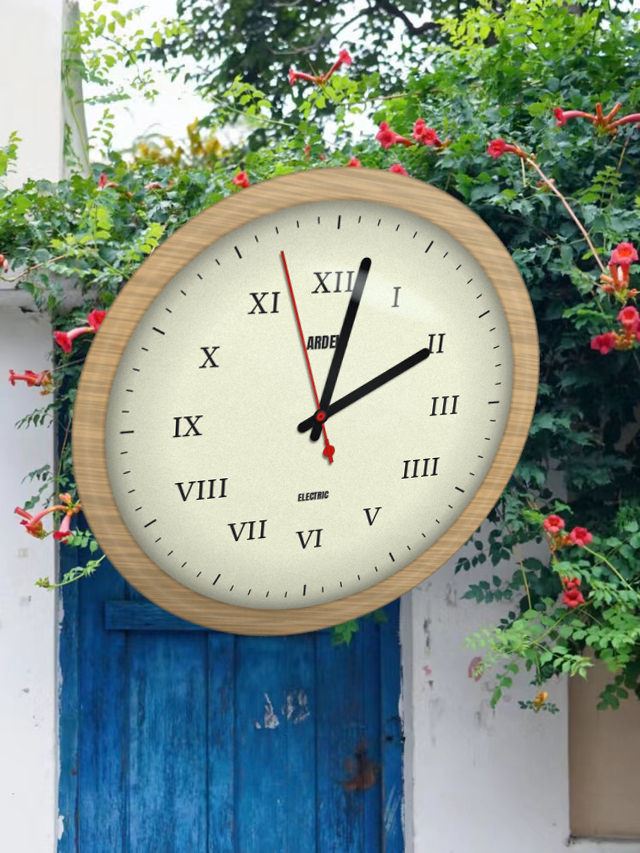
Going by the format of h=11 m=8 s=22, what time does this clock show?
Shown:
h=2 m=1 s=57
